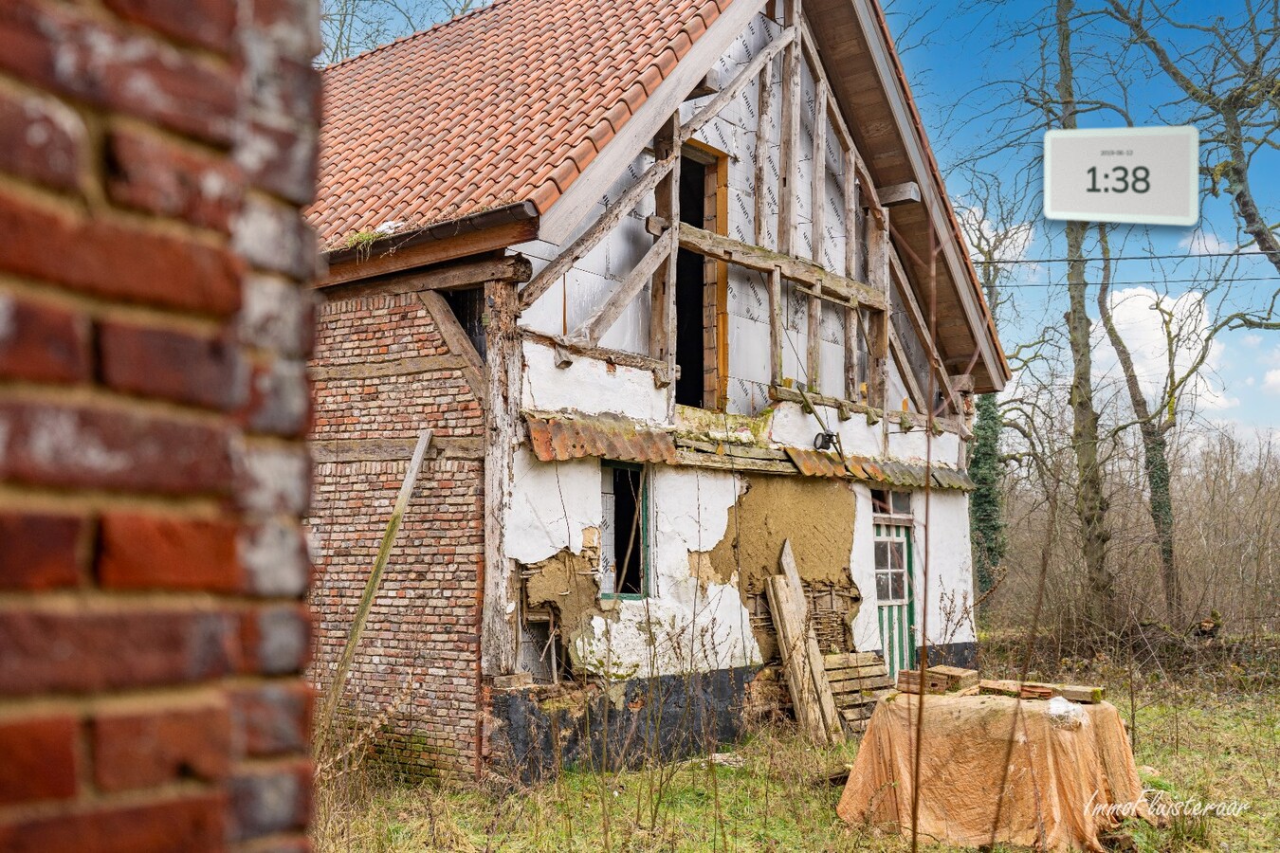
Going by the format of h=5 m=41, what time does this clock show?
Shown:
h=1 m=38
